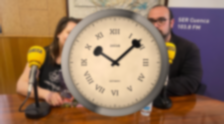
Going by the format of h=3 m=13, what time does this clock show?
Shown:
h=10 m=8
